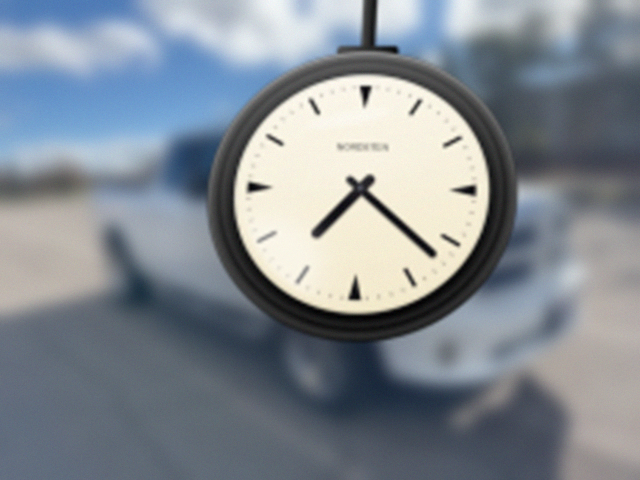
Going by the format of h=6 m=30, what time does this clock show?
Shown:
h=7 m=22
